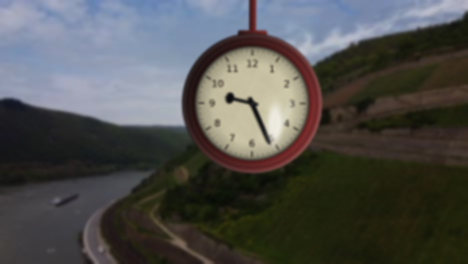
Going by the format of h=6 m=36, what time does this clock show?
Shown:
h=9 m=26
